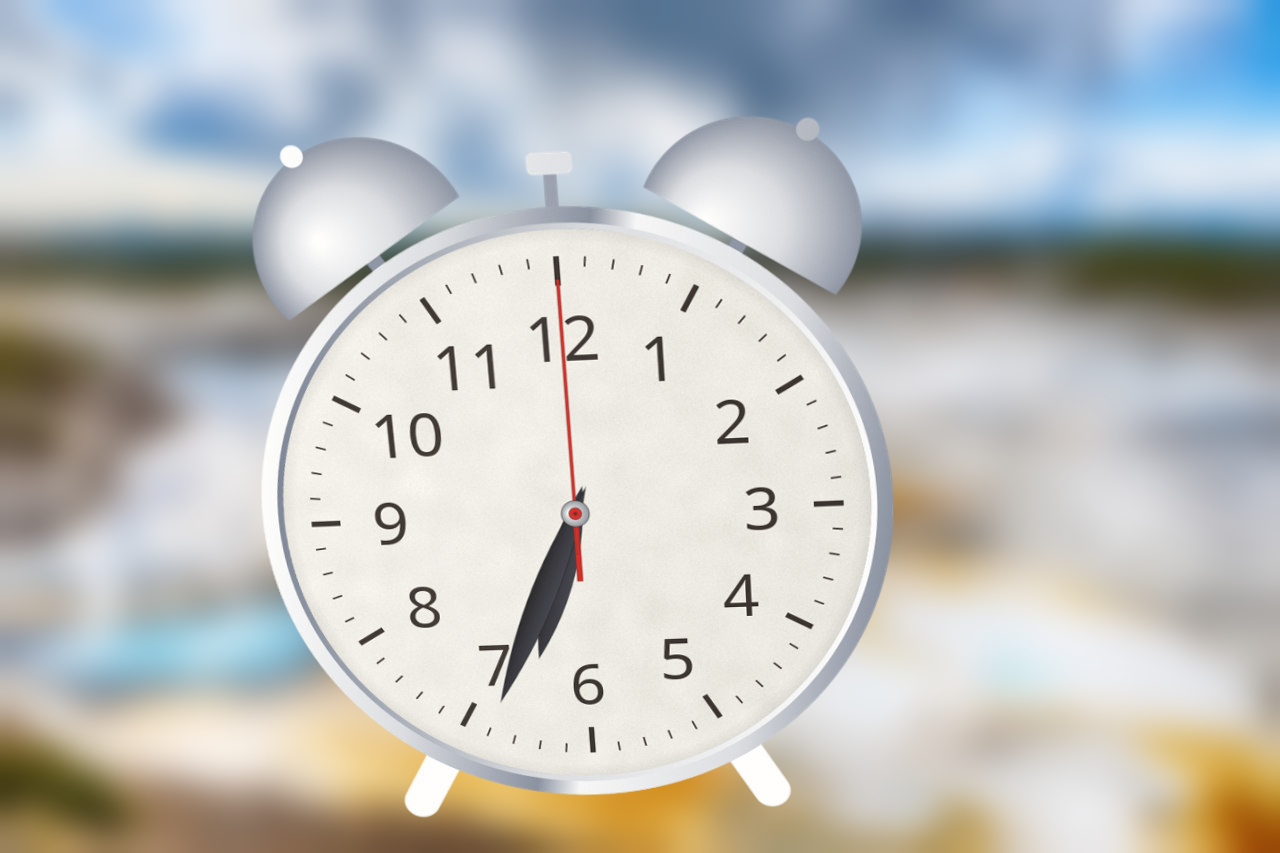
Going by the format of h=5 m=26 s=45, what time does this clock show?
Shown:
h=6 m=34 s=0
